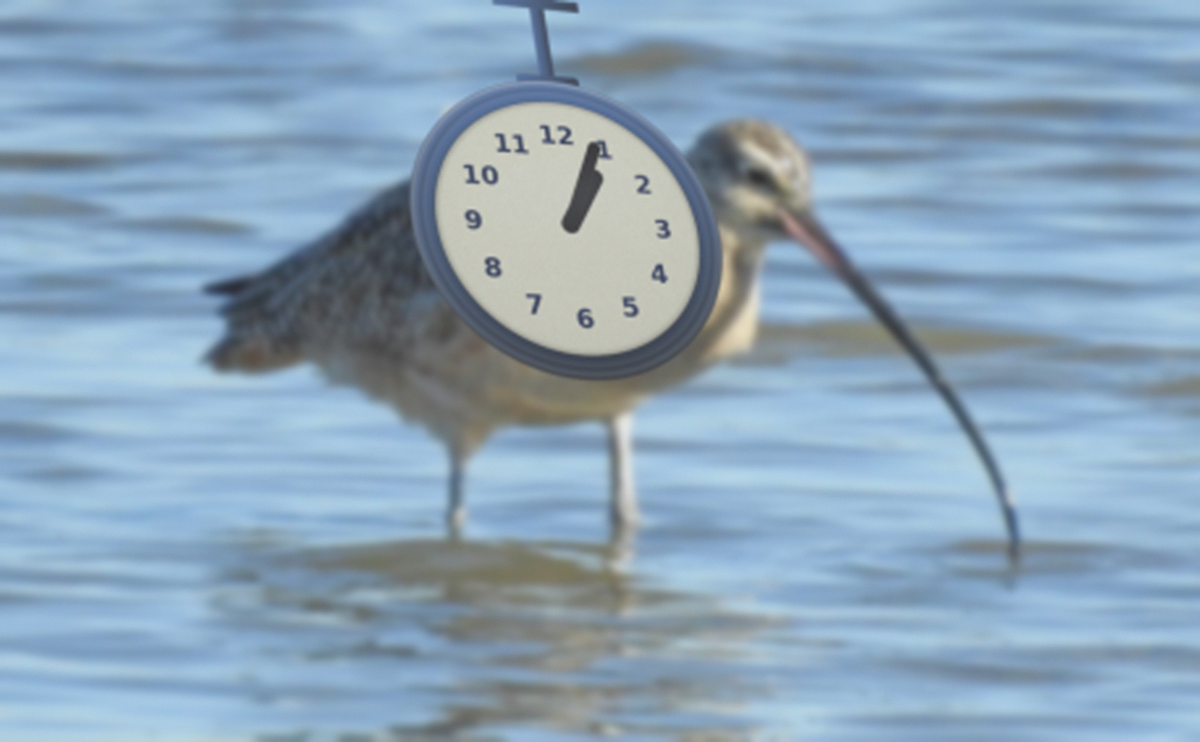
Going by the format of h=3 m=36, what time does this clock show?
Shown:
h=1 m=4
